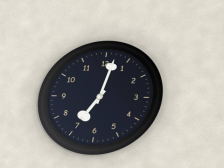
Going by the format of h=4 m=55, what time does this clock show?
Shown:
h=7 m=2
